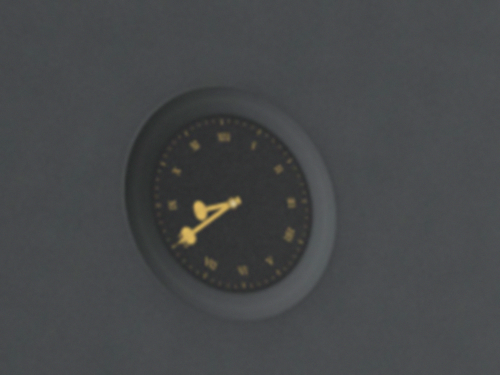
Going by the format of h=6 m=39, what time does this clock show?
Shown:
h=8 m=40
